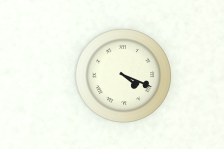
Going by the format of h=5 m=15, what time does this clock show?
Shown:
h=4 m=19
